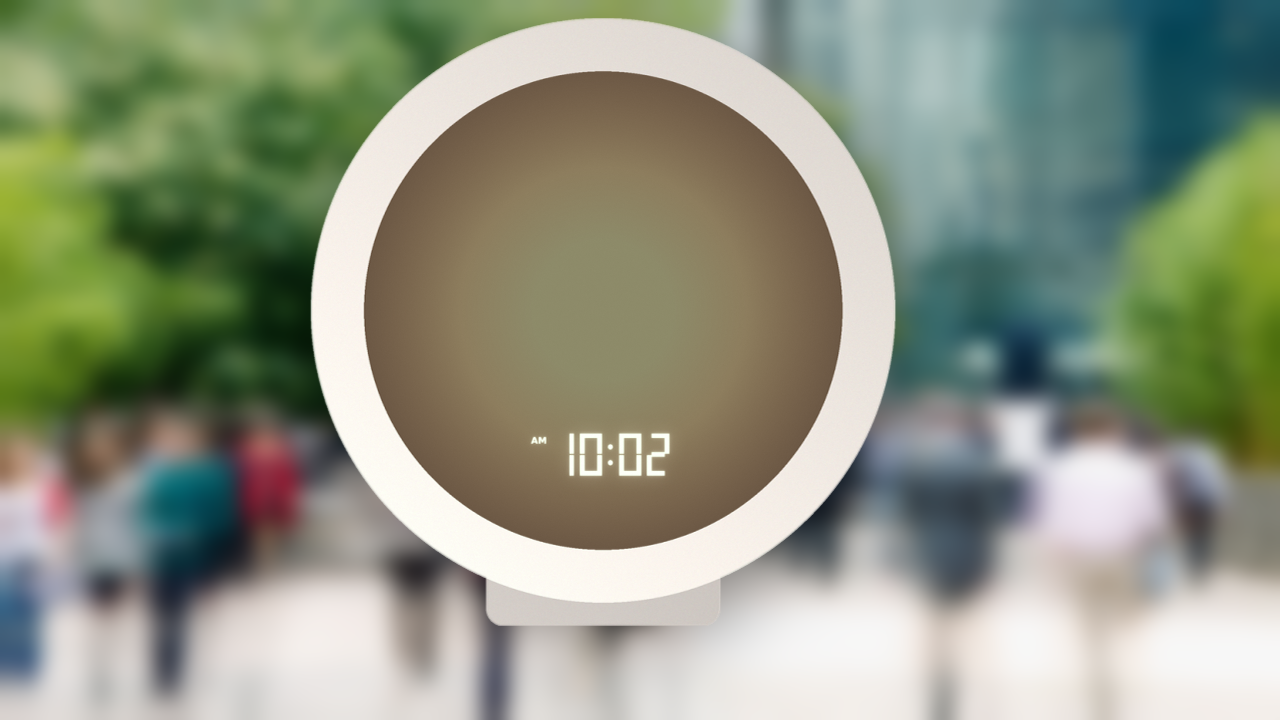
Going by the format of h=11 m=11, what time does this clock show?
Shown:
h=10 m=2
